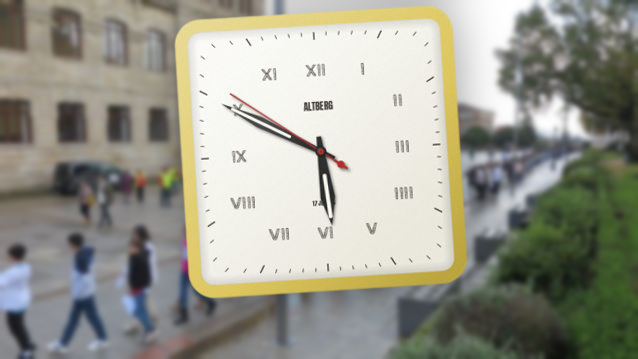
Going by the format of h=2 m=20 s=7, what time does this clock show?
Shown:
h=5 m=49 s=51
